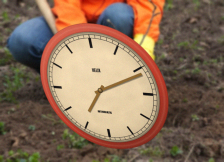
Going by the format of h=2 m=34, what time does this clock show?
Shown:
h=7 m=11
